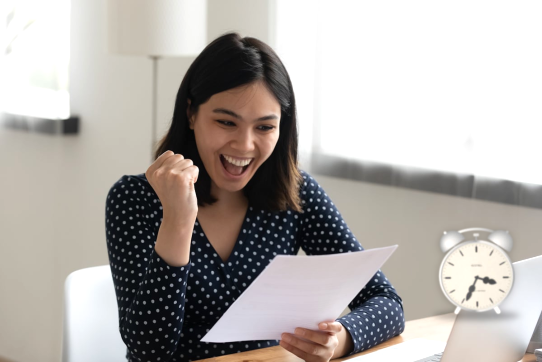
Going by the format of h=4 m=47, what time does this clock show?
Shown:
h=3 m=34
